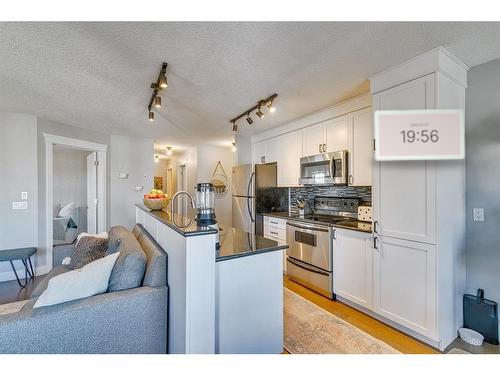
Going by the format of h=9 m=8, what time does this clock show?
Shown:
h=19 m=56
